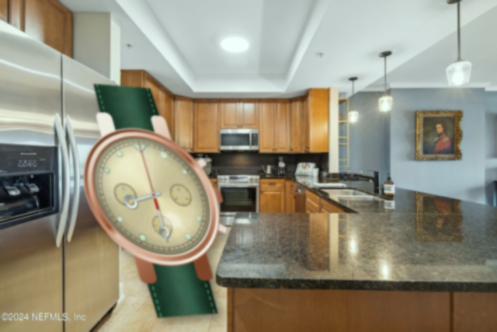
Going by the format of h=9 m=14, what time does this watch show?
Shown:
h=8 m=30
